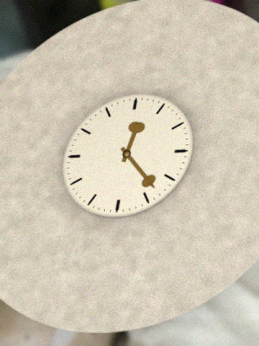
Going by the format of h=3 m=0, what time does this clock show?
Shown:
h=12 m=23
